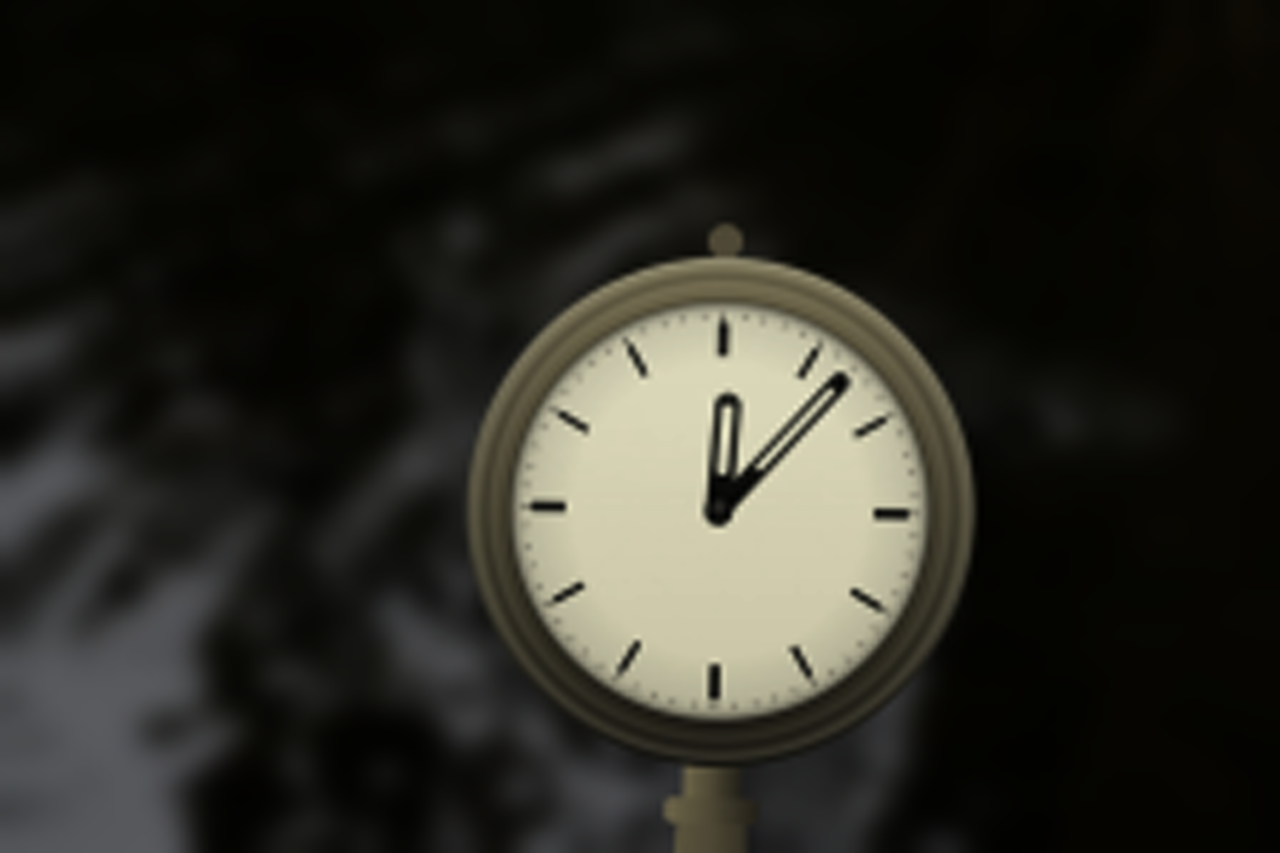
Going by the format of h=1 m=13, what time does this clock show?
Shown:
h=12 m=7
